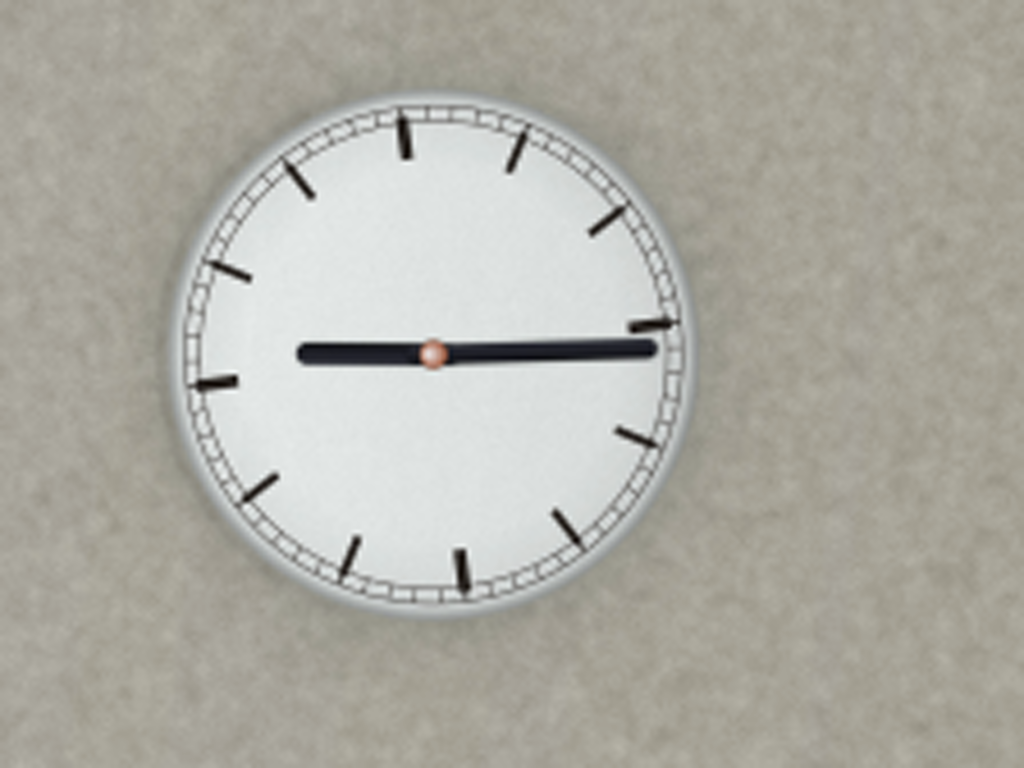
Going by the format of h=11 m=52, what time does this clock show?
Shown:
h=9 m=16
